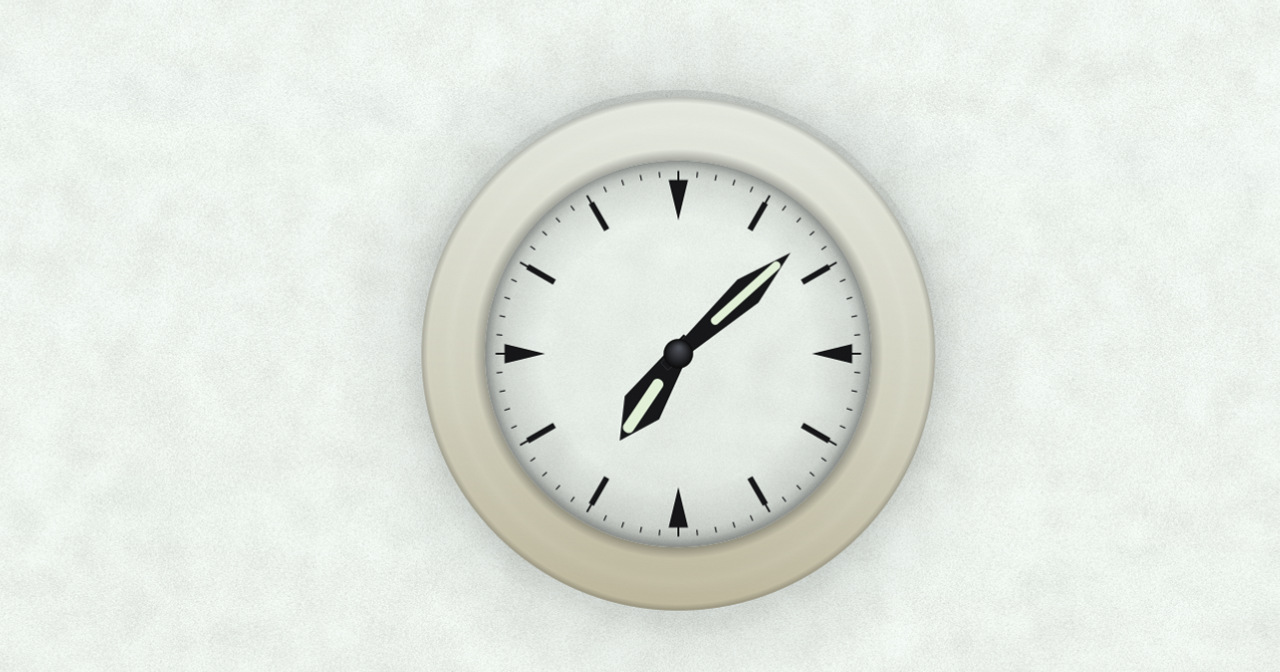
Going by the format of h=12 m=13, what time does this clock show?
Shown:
h=7 m=8
